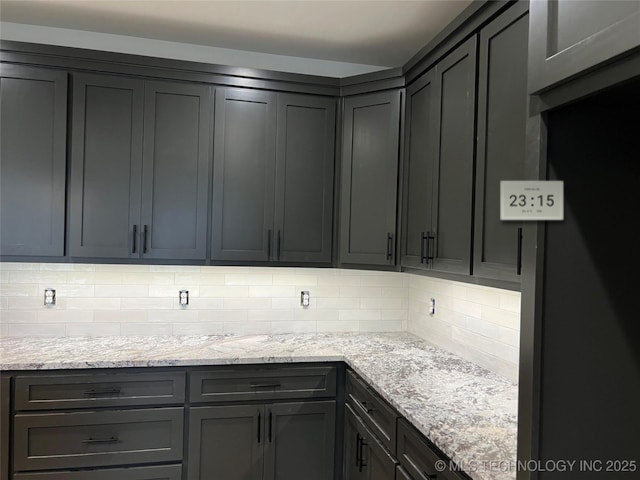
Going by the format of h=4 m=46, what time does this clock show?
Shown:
h=23 m=15
